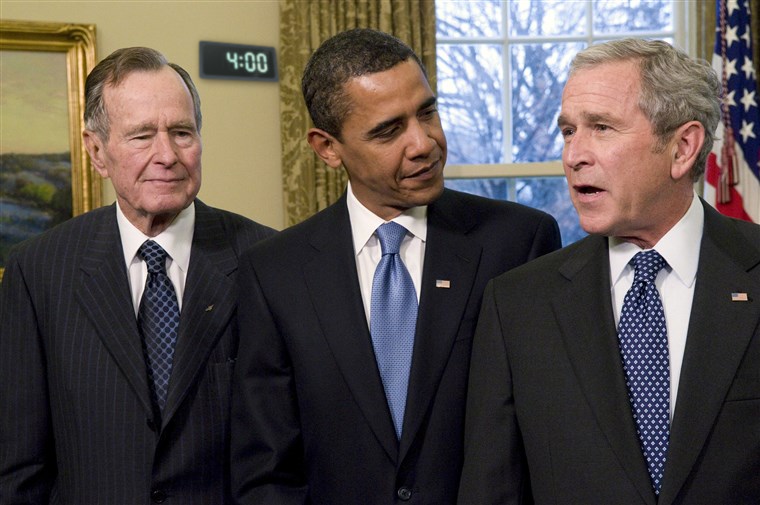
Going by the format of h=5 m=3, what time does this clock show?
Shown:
h=4 m=0
